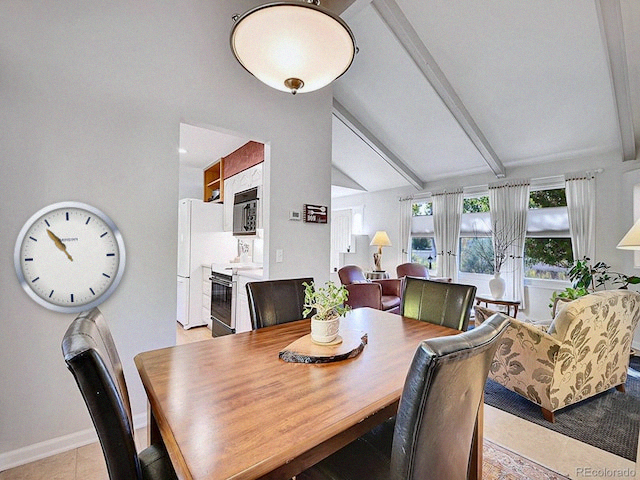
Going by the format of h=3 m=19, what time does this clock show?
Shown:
h=10 m=54
